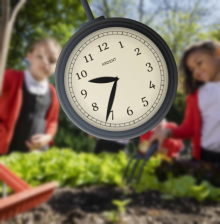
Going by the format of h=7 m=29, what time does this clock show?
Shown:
h=9 m=36
